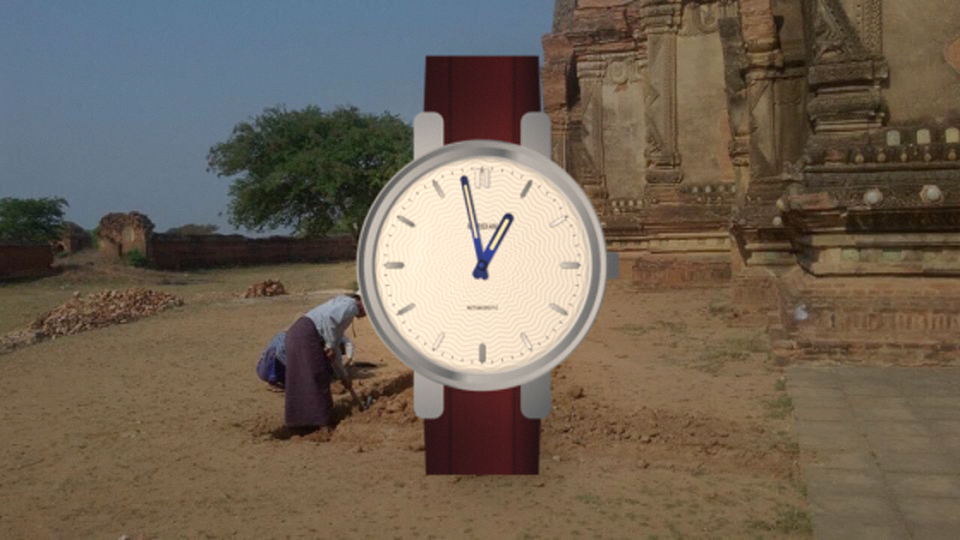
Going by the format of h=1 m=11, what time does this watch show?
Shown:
h=12 m=58
